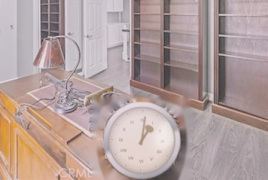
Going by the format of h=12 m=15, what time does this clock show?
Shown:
h=1 m=1
